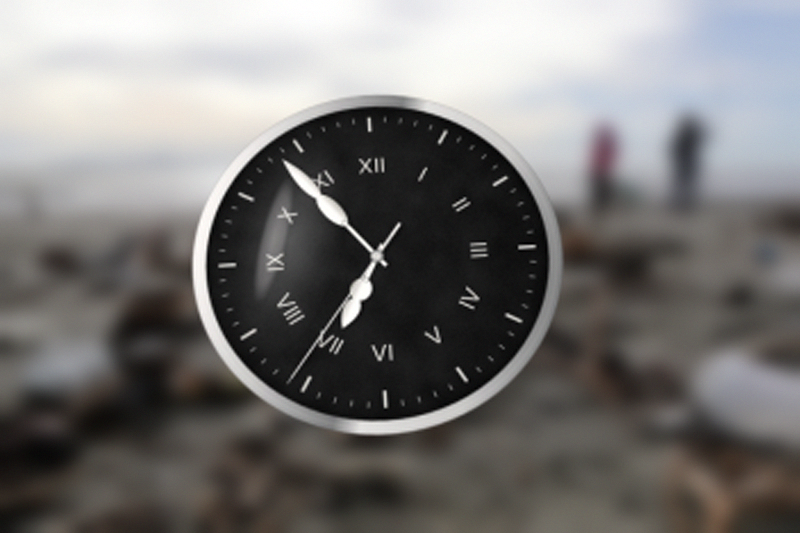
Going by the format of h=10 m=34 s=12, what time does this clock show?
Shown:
h=6 m=53 s=36
